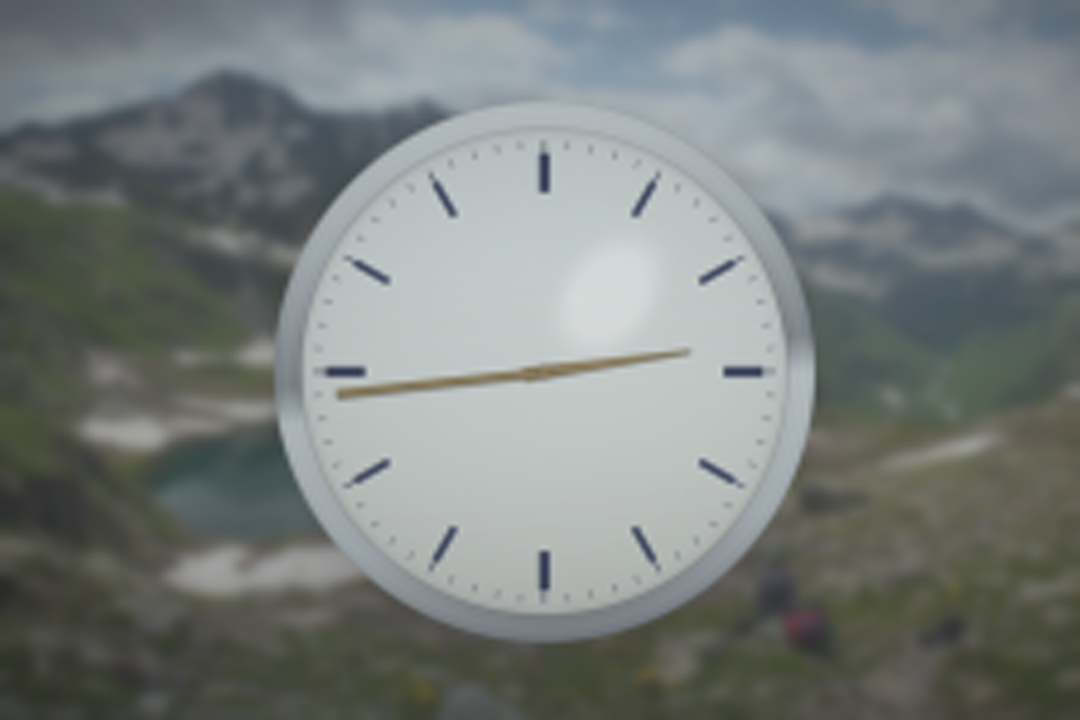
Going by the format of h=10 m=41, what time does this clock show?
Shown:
h=2 m=44
